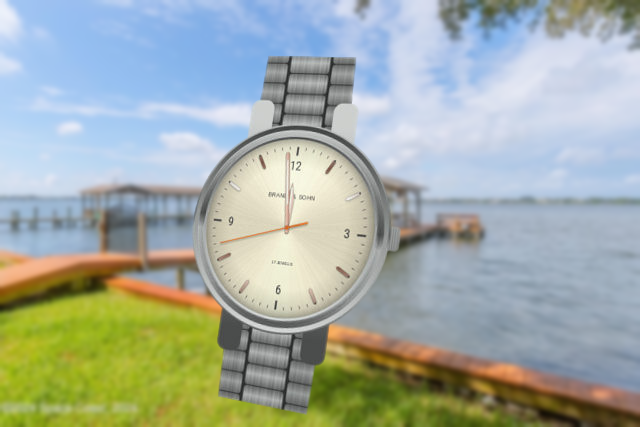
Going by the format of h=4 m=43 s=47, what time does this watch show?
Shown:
h=11 m=58 s=42
